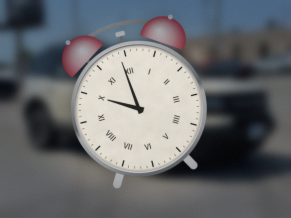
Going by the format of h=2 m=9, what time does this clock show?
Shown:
h=9 m=59
